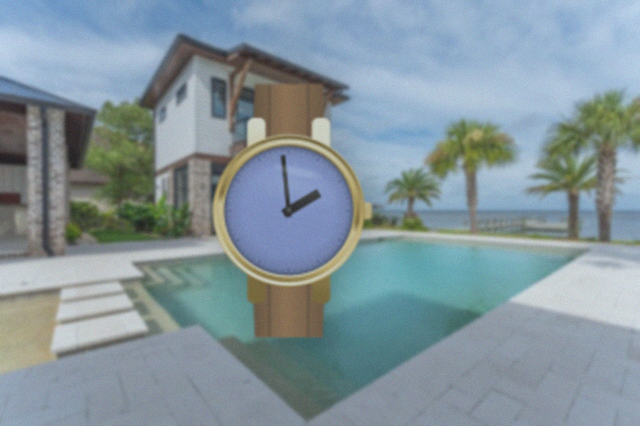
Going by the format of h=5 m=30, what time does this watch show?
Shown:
h=1 m=59
